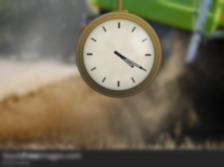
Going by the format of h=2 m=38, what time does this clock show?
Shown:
h=4 m=20
